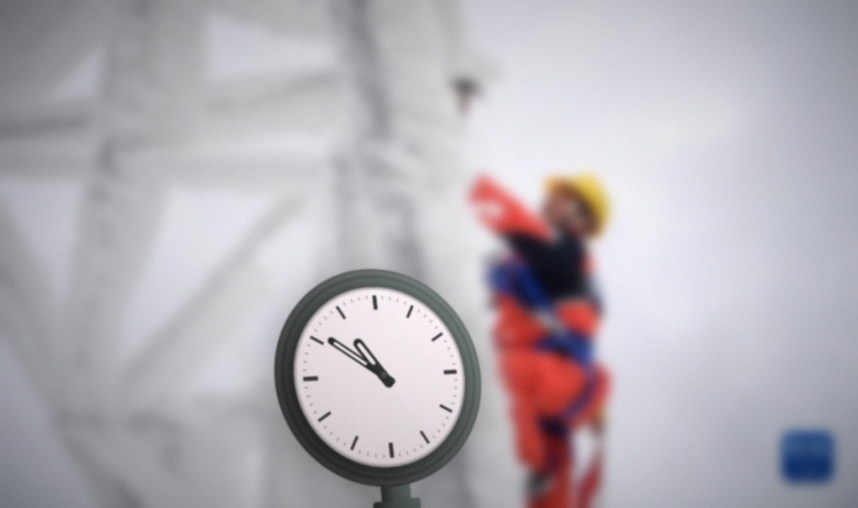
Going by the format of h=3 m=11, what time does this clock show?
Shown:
h=10 m=51
